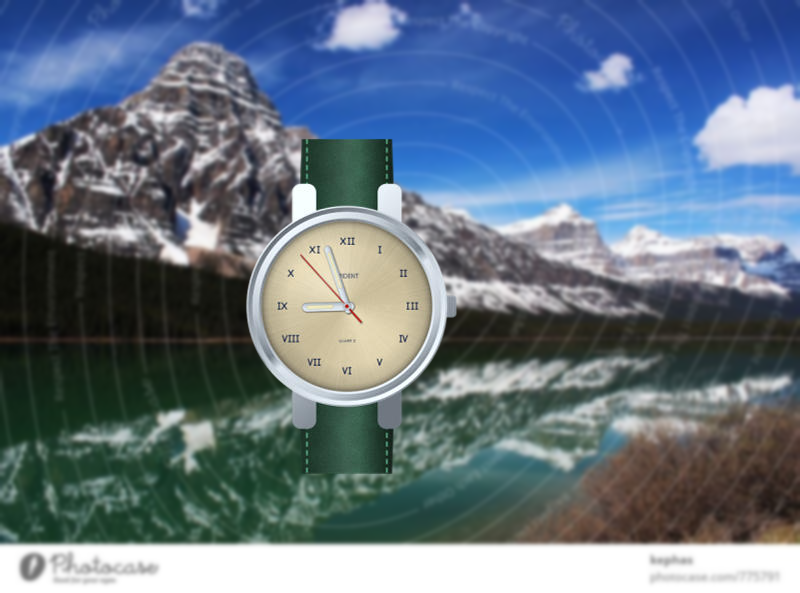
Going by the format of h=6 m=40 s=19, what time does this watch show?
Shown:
h=8 m=56 s=53
